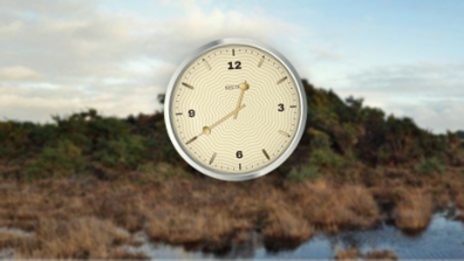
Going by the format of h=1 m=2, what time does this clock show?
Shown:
h=12 m=40
